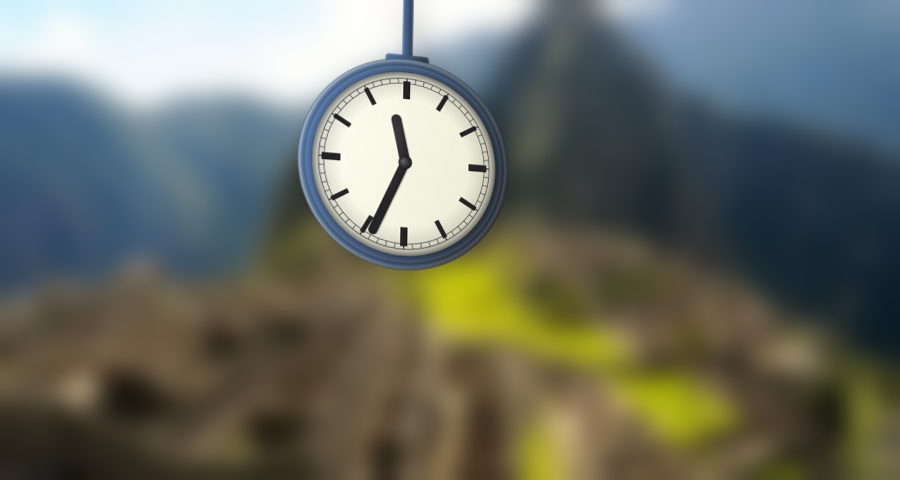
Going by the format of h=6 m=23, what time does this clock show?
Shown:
h=11 m=34
